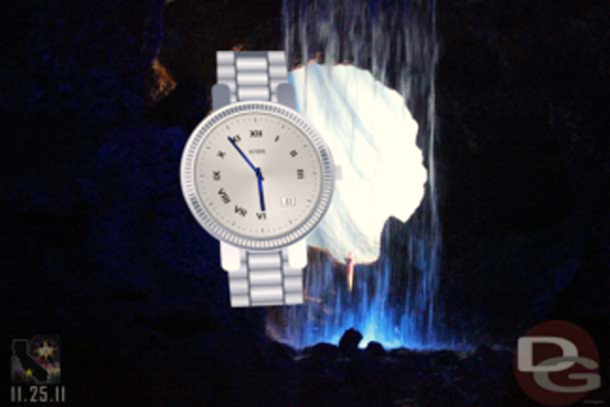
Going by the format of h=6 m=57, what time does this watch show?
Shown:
h=5 m=54
